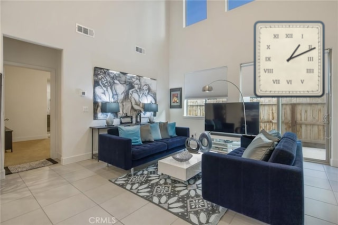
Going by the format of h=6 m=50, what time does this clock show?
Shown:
h=1 m=11
